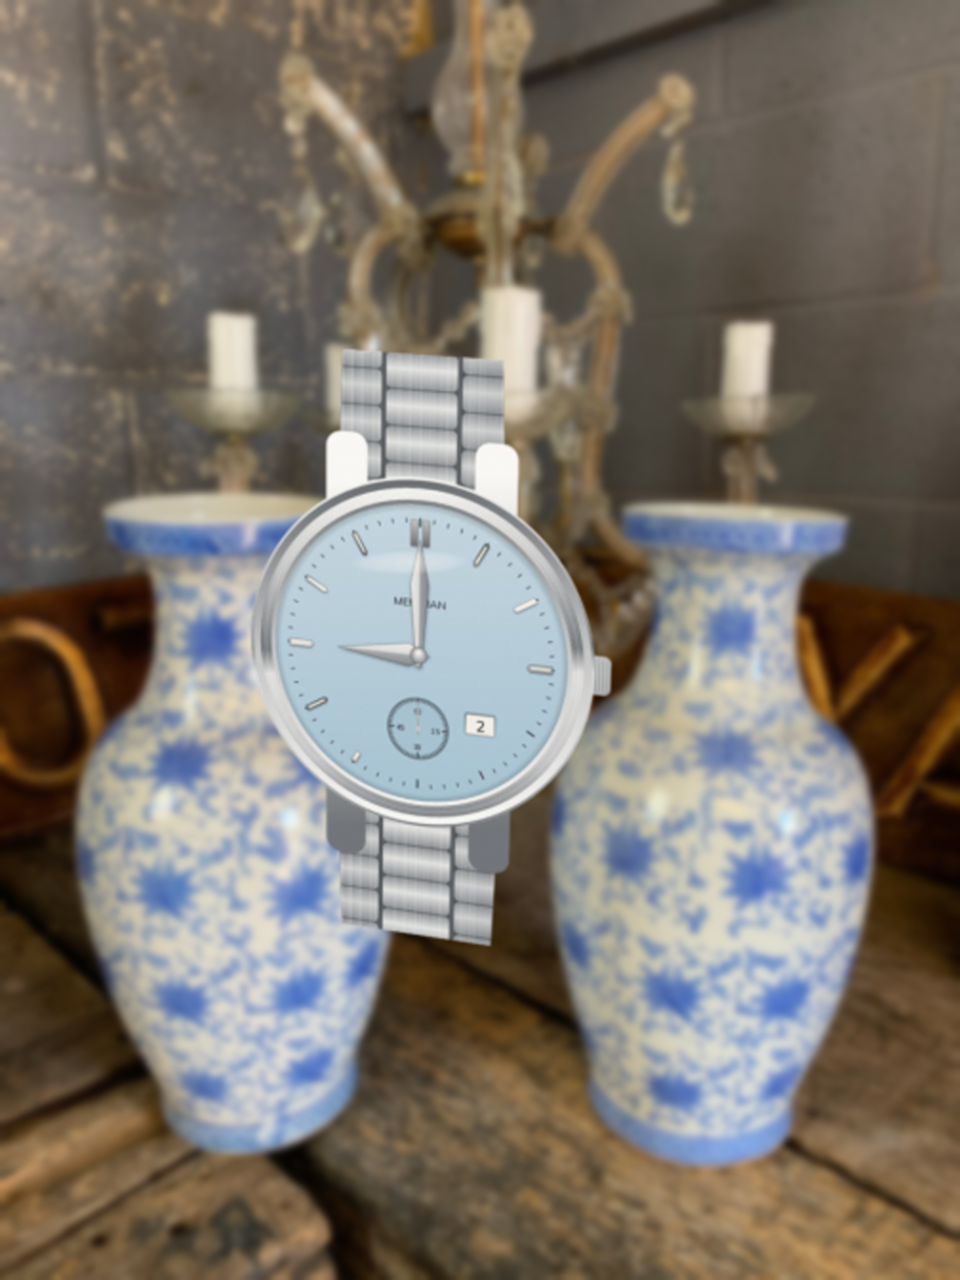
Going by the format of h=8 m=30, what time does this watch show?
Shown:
h=9 m=0
